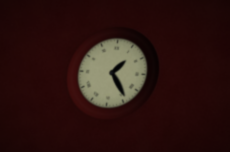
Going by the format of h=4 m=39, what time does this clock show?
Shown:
h=1 m=24
